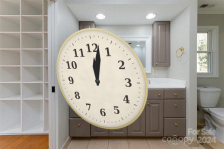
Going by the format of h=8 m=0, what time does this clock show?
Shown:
h=12 m=2
